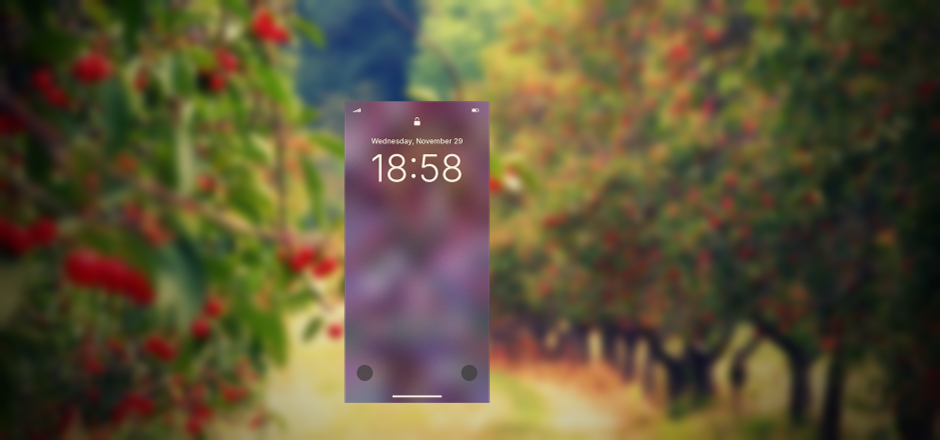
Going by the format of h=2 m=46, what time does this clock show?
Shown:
h=18 m=58
